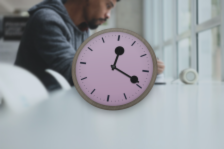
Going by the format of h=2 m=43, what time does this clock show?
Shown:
h=12 m=19
